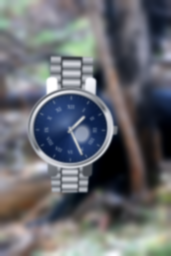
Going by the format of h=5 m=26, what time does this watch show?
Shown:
h=1 m=26
